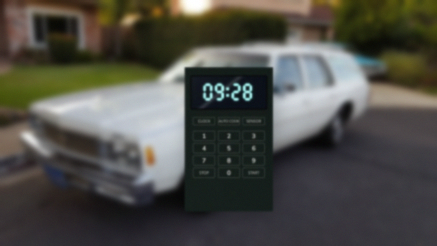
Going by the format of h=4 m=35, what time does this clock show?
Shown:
h=9 m=28
